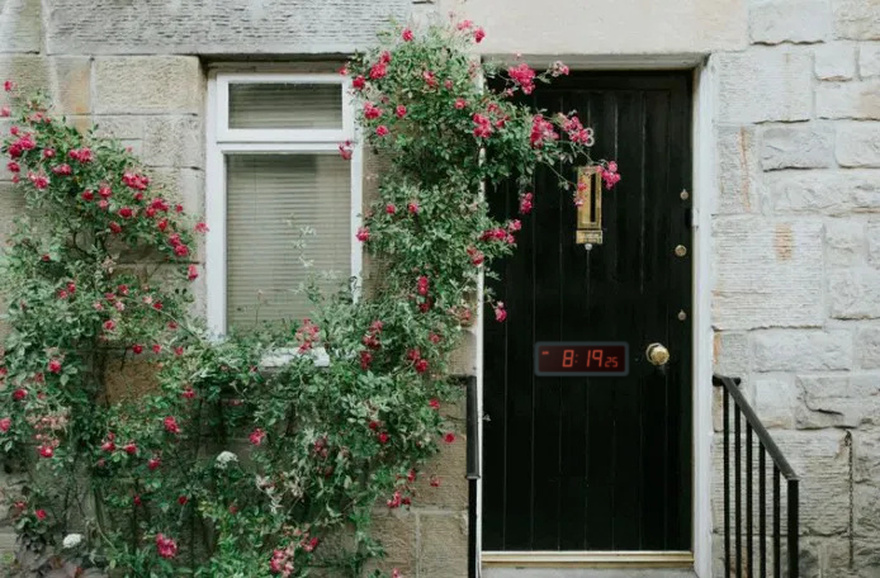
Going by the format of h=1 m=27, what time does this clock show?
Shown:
h=8 m=19
